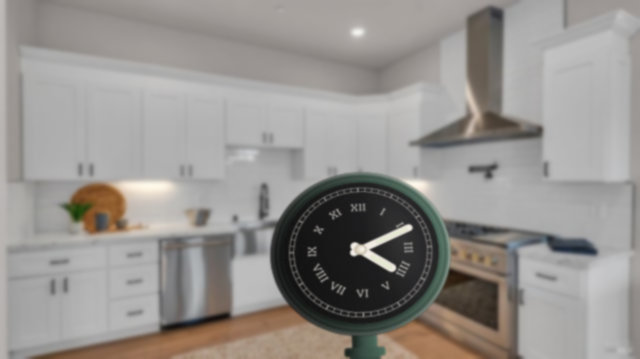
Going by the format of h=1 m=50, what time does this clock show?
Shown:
h=4 m=11
